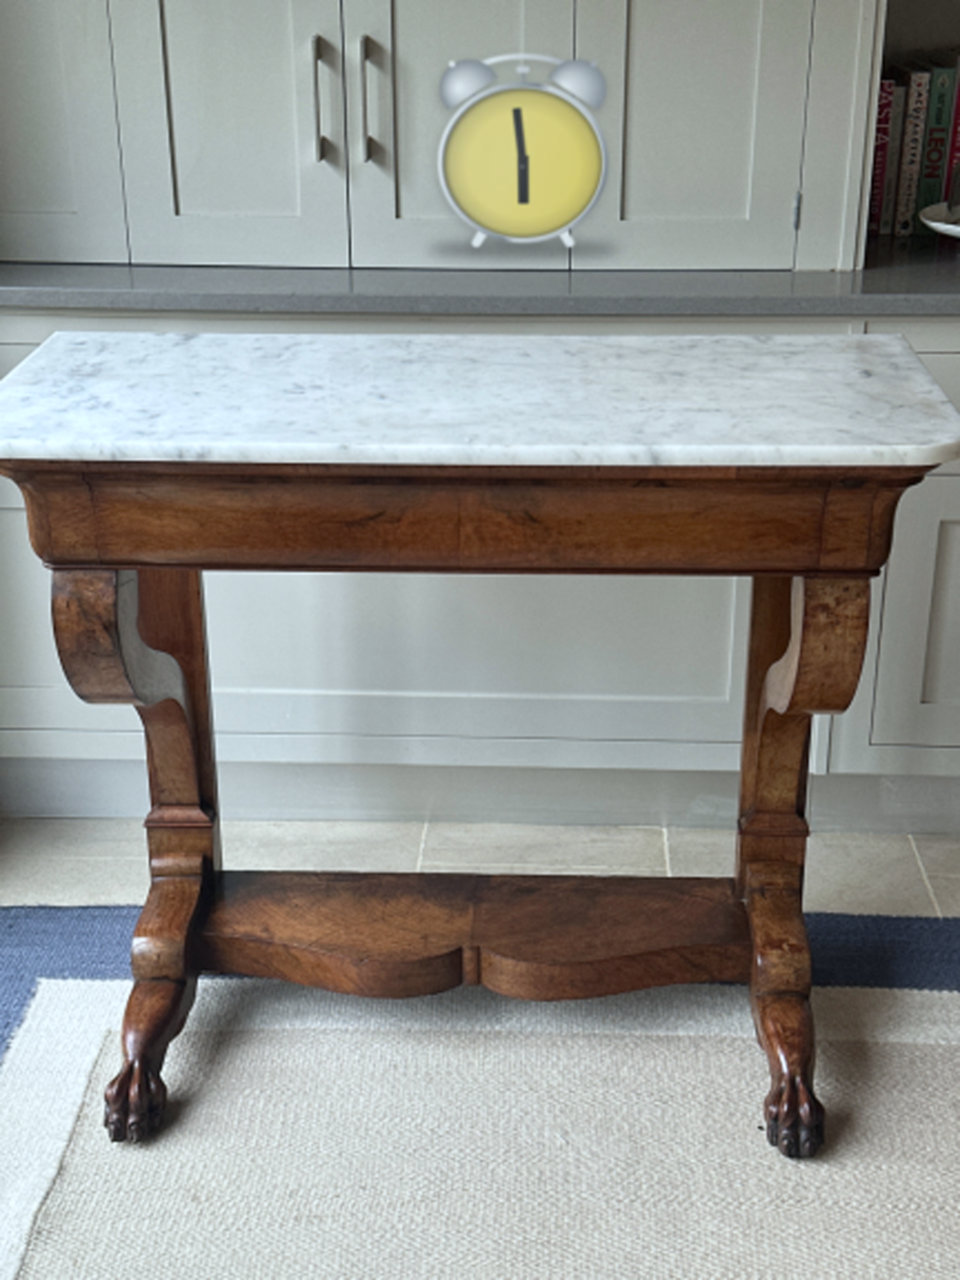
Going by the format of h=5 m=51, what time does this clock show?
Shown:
h=5 m=59
